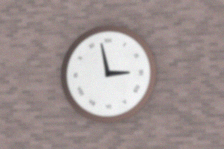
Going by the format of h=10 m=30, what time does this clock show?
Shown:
h=2 m=58
